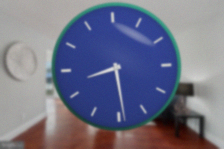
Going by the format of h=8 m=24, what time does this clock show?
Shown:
h=8 m=29
